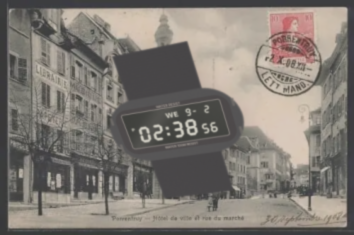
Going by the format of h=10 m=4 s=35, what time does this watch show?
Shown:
h=2 m=38 s=56
